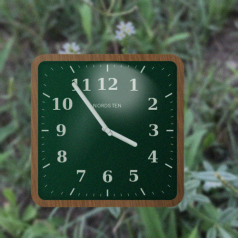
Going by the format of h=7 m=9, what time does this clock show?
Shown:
h=3 m=54
